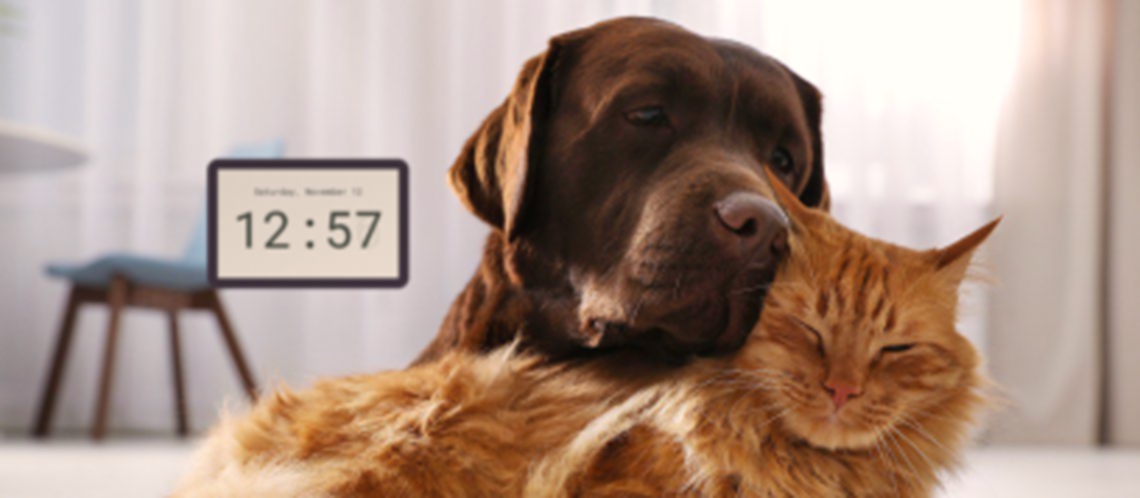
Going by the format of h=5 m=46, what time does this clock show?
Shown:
h=12 m=57
